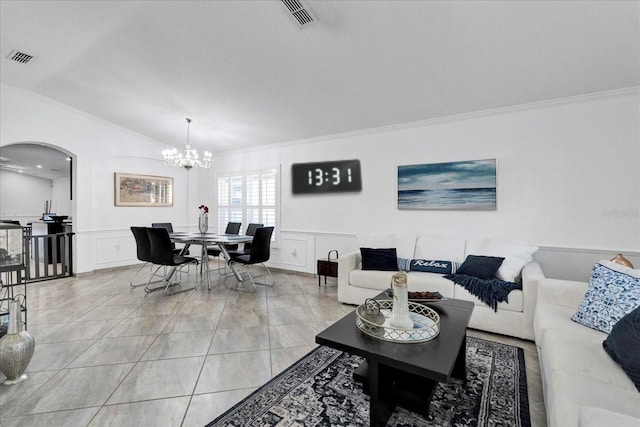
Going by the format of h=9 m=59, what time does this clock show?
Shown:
h=13 m=31
